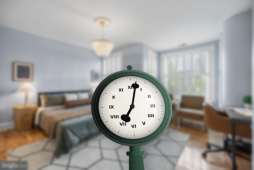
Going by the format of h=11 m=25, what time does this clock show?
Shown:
h=7 m=2
